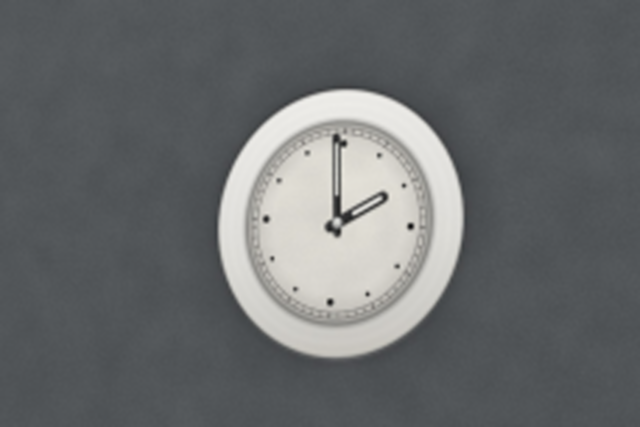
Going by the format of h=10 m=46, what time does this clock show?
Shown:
h=1 m=59
